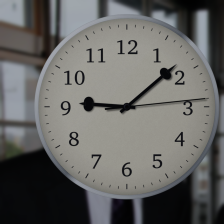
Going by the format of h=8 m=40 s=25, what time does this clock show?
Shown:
h=9 m=8 s=14
